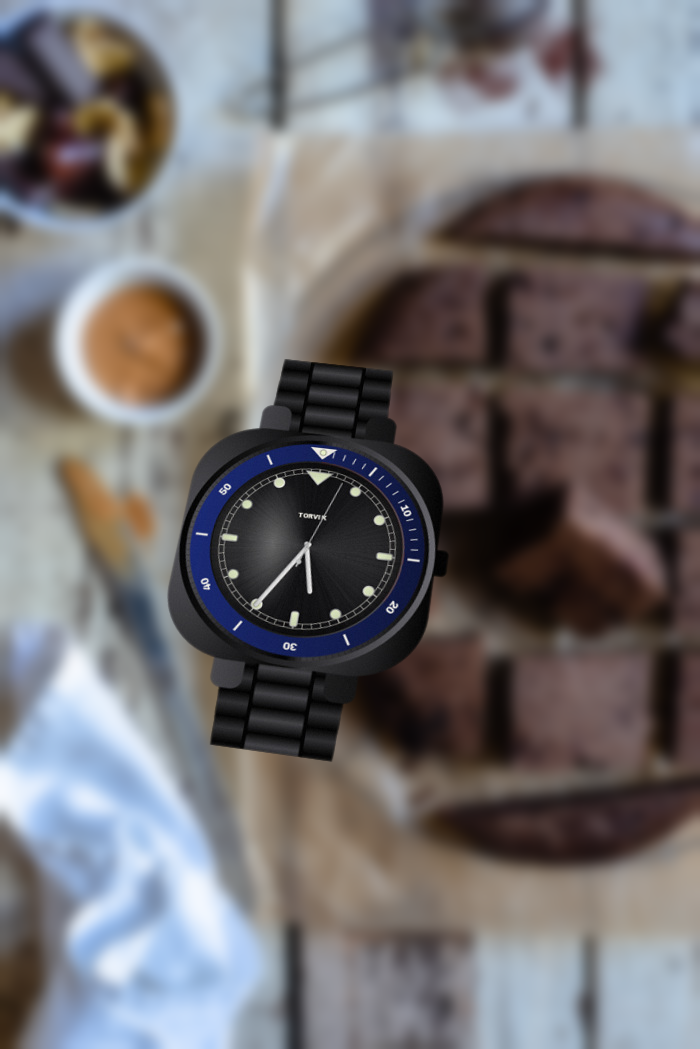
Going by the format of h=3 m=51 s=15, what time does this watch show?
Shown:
h=5 m=35 s=3
